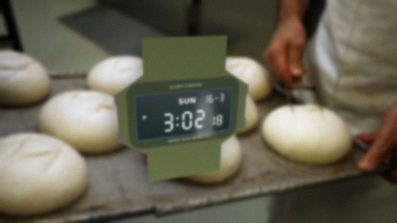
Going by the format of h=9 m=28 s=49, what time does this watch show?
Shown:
h=3 m=2 s=18
